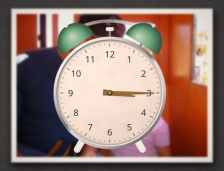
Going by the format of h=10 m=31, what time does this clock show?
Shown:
h=3 m=15
